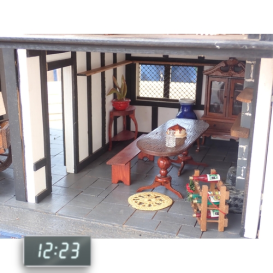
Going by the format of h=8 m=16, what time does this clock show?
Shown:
h=12 m=23
